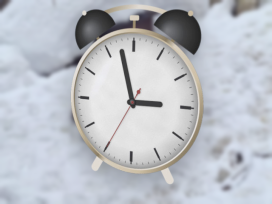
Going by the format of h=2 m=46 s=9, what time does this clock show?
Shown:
h=2 m=57 s=35
